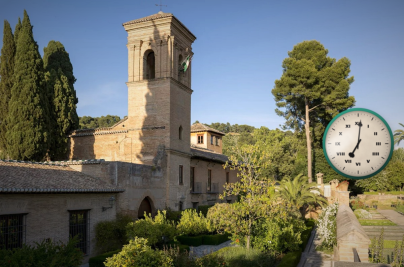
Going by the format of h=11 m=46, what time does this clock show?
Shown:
h=7 m=1
